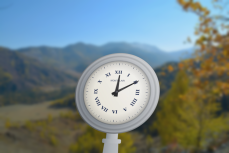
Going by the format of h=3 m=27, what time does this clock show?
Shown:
h=12 m=10
